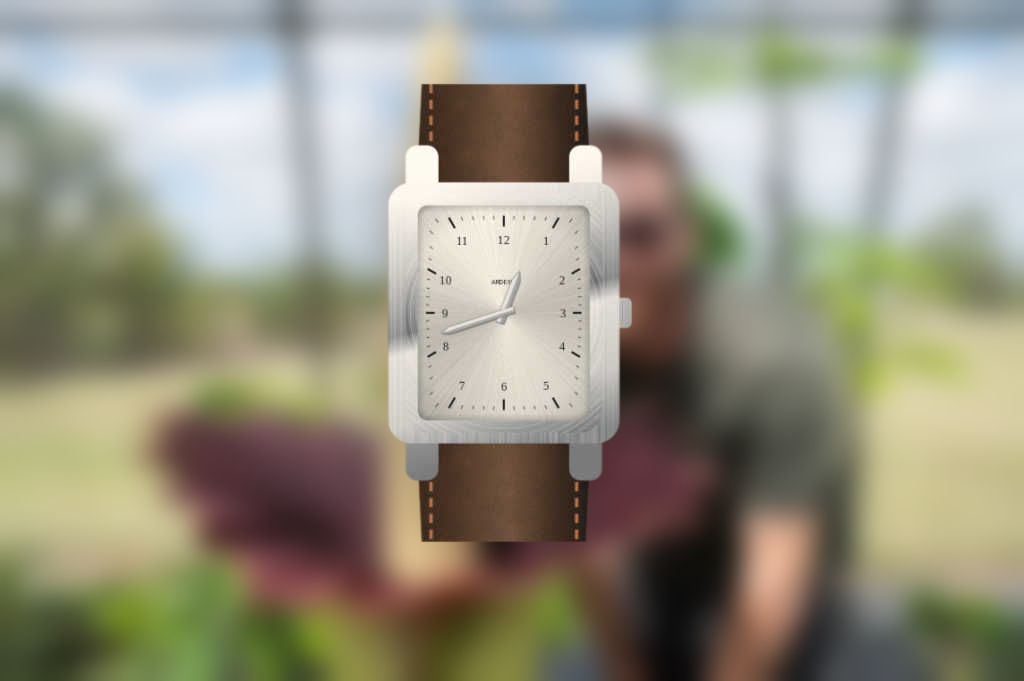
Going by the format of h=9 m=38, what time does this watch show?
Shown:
h=12 m=42
